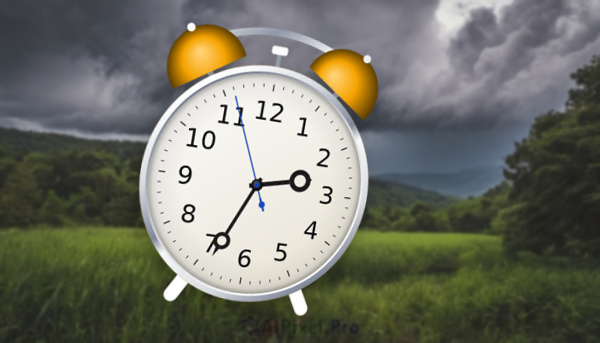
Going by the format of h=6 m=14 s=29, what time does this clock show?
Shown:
h=2 m=33 s=56
